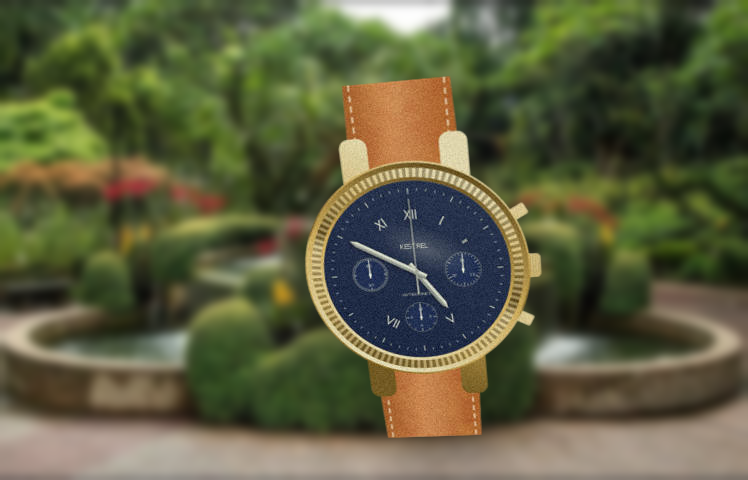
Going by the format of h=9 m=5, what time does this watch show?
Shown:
h=4 m=50
